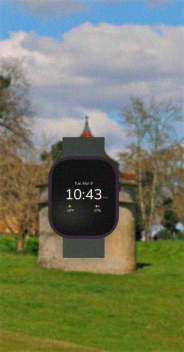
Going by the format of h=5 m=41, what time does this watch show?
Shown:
h=10 m=43
